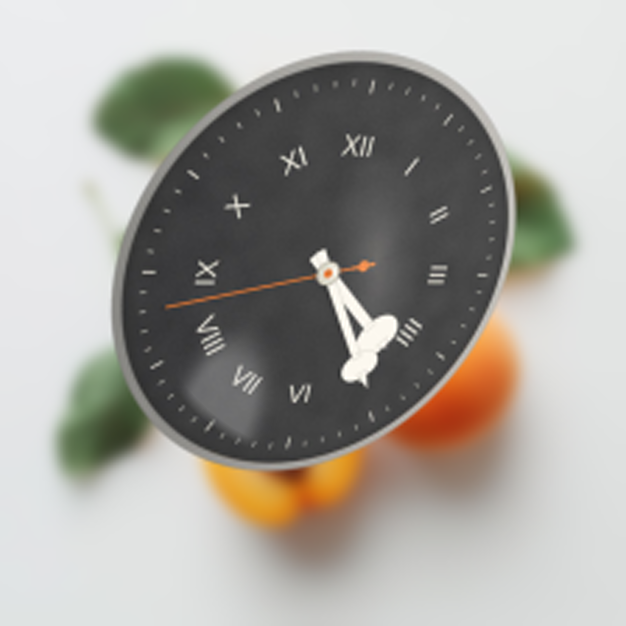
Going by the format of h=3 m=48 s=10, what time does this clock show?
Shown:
h=4 m=24 s=43
